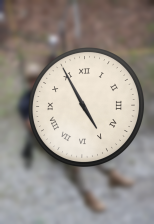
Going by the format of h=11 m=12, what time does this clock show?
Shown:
h=4 m=55
